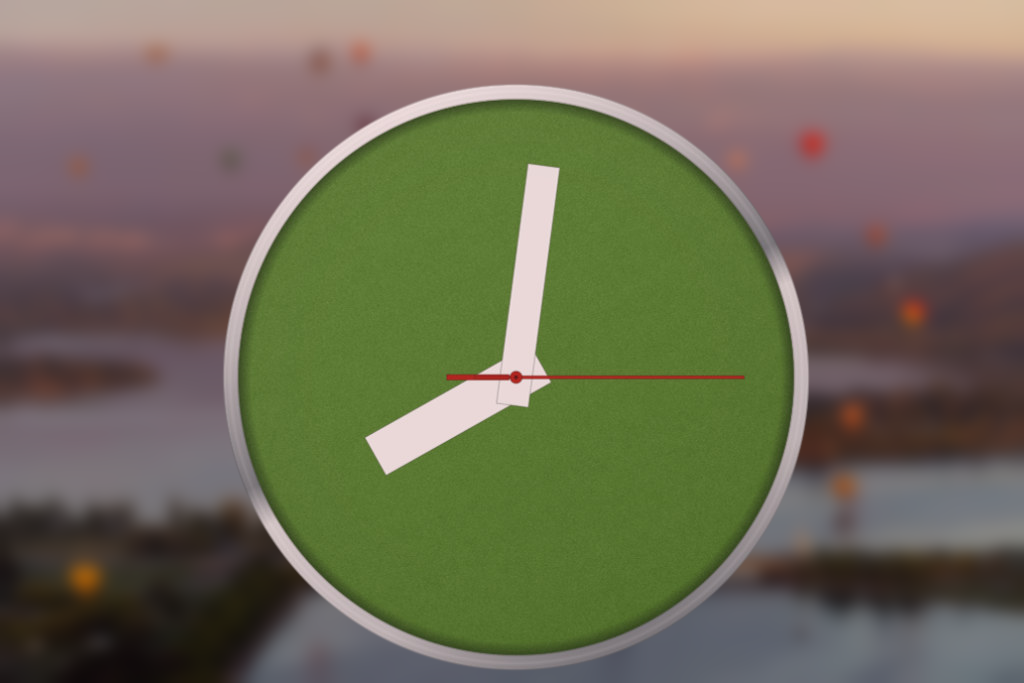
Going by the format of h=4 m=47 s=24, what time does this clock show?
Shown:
h=8 m=1 s=15
